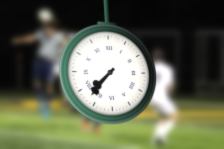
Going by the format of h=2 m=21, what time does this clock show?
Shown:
h=7 m=37
